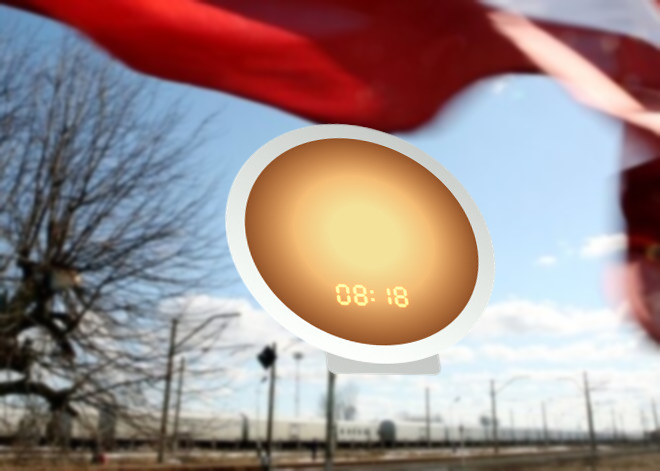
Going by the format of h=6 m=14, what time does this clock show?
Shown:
h=8 m=18
